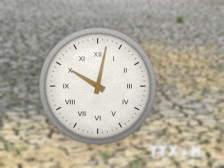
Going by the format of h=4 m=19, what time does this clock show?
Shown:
h=10 m=2
